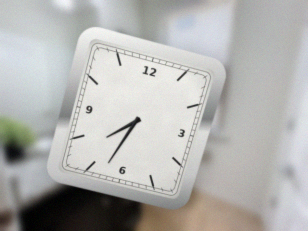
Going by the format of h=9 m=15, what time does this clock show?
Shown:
h=7 m=33
